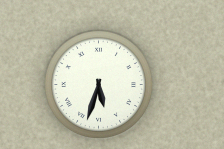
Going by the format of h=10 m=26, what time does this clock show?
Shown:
h=5 m=33
